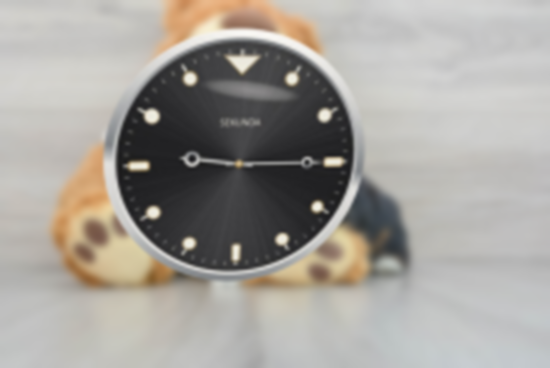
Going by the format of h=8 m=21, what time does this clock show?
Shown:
h=9 m=15
